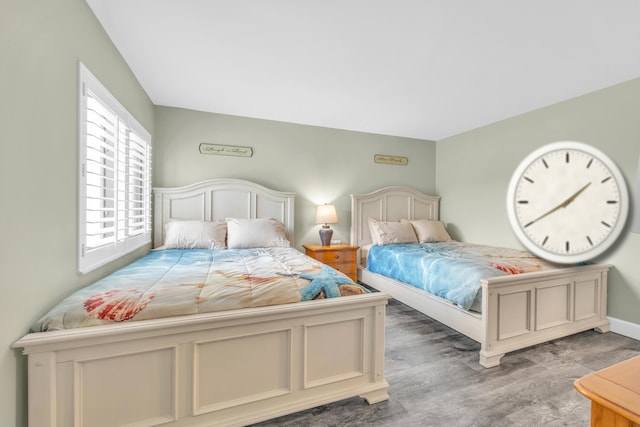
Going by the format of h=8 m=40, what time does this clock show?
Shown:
h=1 m=40
